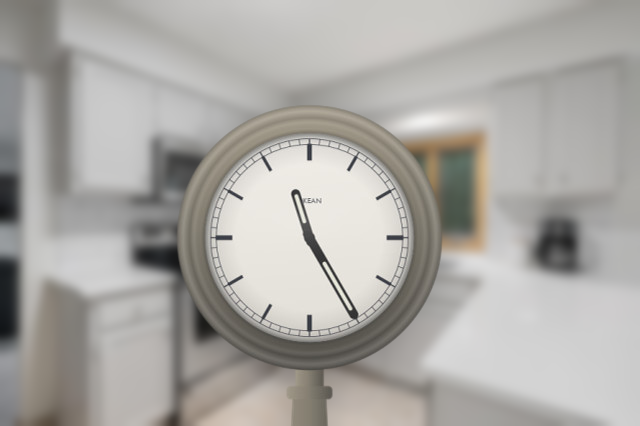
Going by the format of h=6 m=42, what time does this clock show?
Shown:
h=11 m=25
